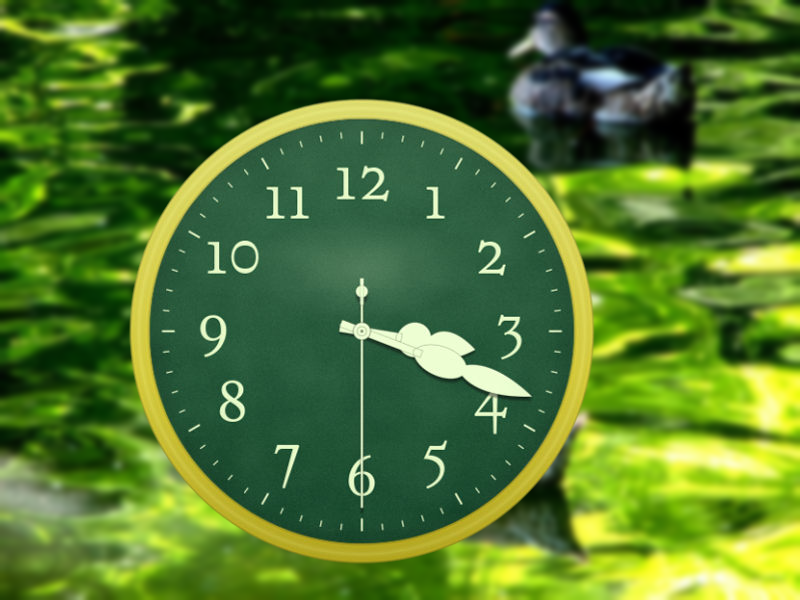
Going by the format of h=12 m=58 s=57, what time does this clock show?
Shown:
h=3 m=18 s=30
